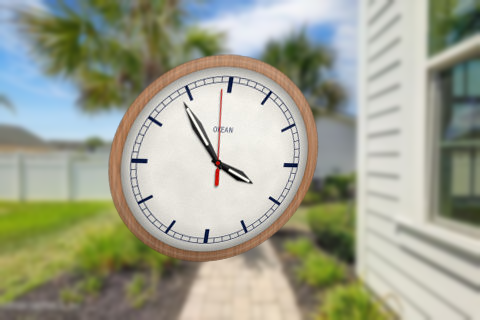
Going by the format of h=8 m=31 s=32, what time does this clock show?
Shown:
h=3 m=53 s=59
